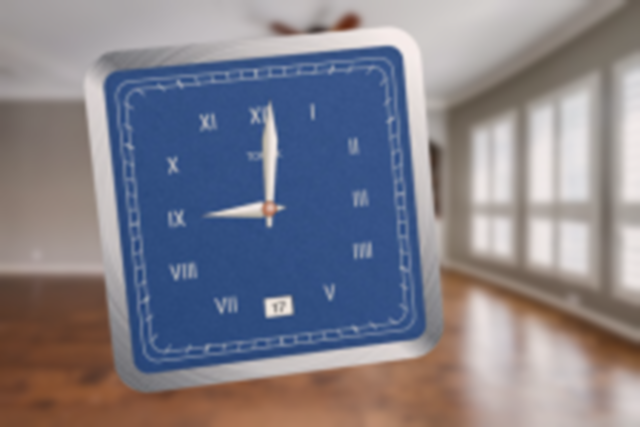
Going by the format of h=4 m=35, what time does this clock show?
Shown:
h=9 m=1
